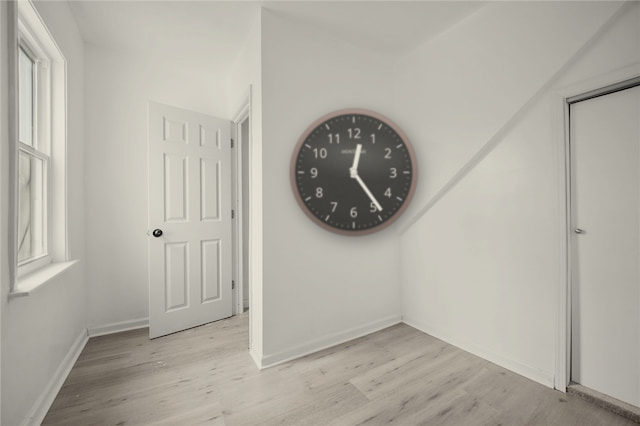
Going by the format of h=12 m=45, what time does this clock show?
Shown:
h=12 m=24
